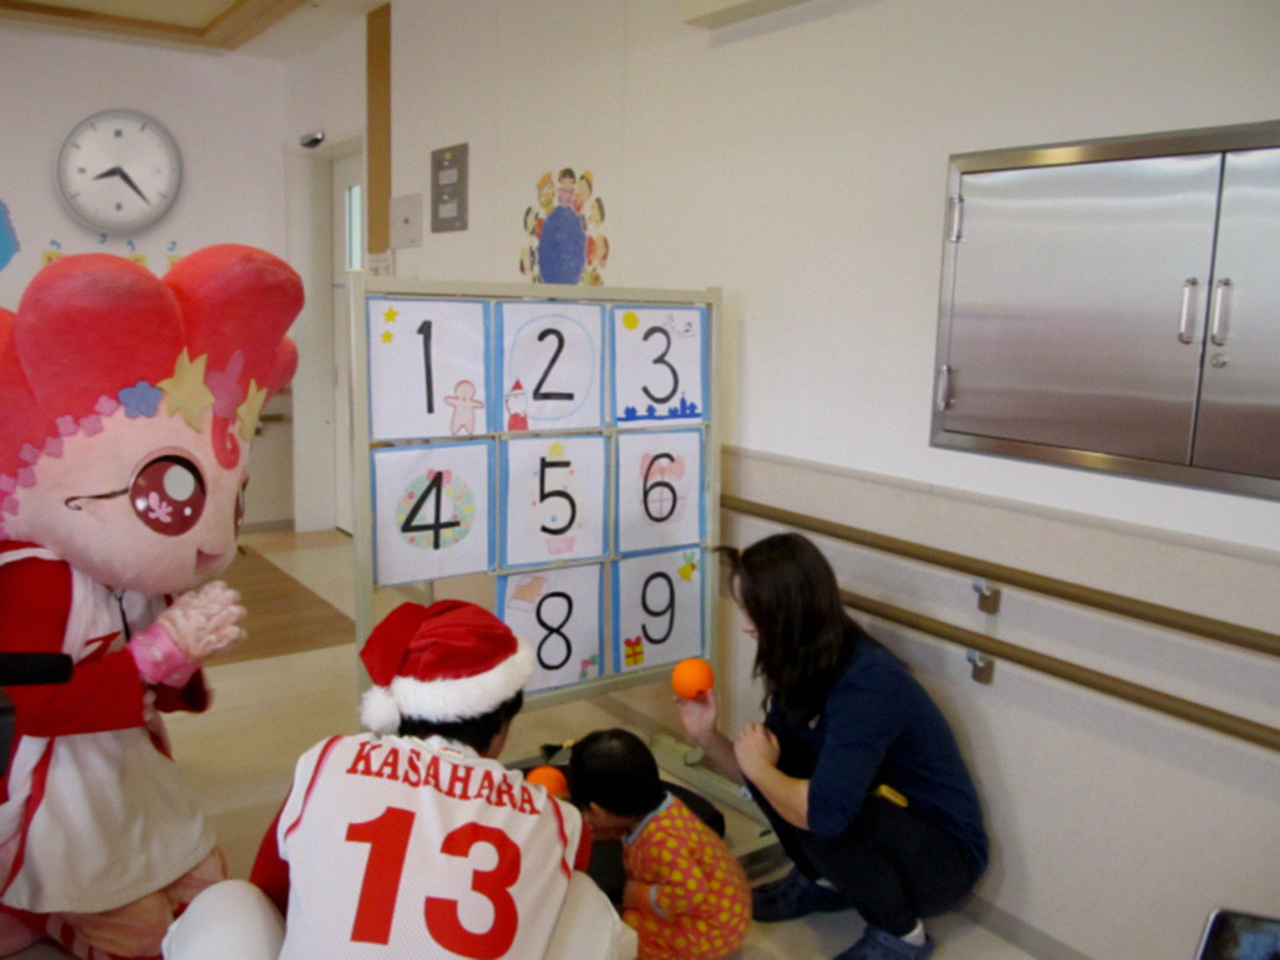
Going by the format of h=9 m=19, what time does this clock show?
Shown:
h=8 m=23
